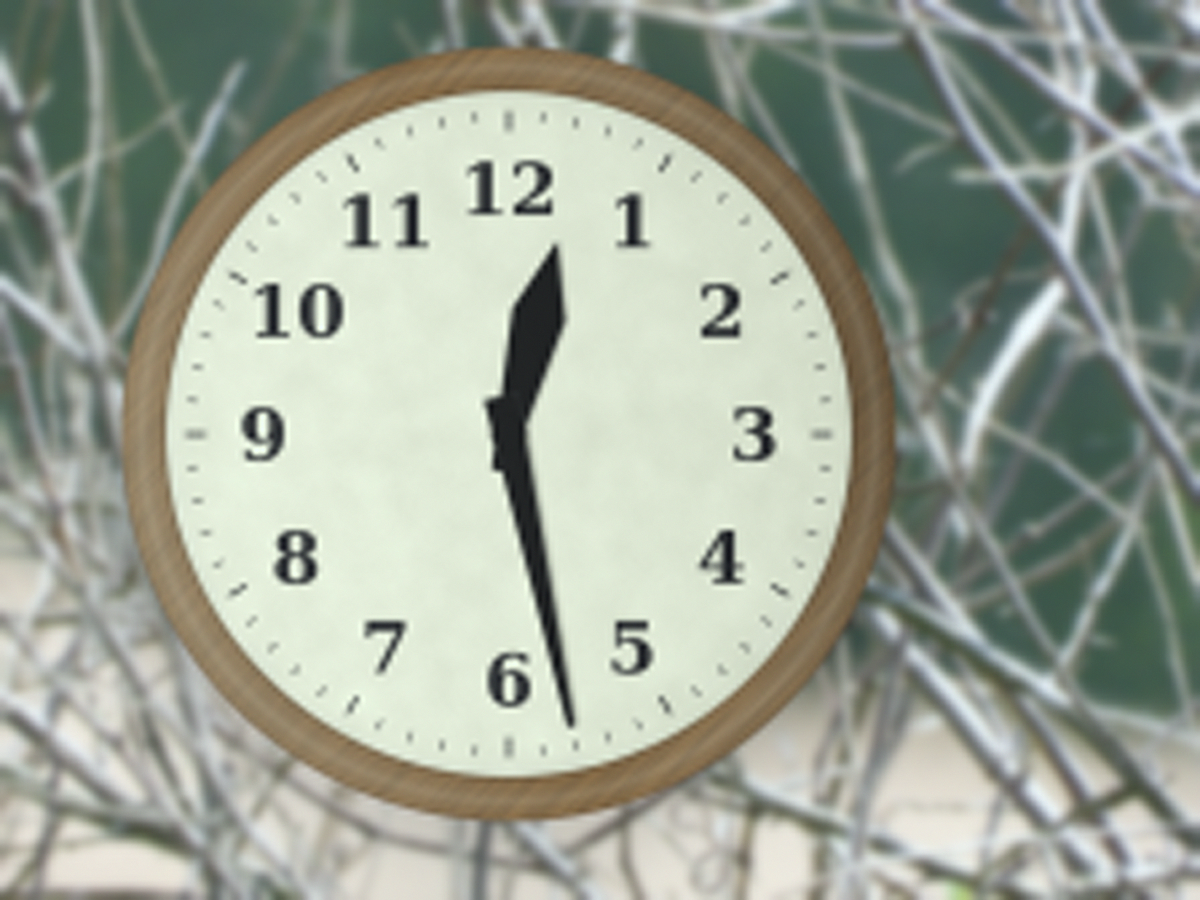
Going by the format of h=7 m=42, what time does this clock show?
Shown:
h=12 m=28
